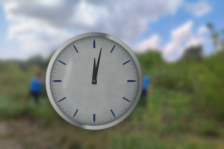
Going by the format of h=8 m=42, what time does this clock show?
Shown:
h=12 m=2
